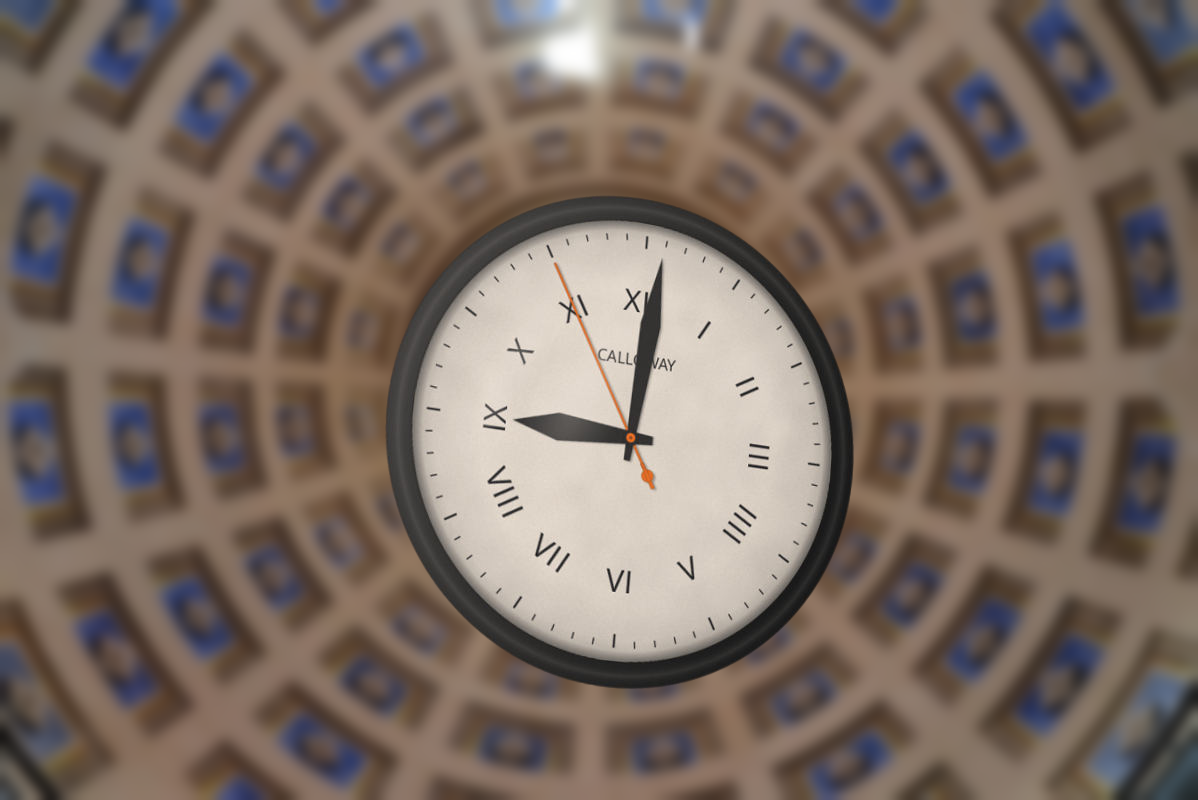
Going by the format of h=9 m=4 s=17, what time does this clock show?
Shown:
h=9 m=0 s=55
